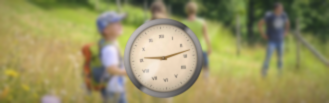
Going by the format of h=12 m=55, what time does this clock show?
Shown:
h=9 m=13
